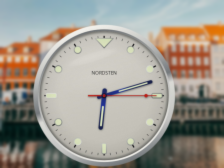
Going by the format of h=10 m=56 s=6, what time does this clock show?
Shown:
h=6 m=12 s=15
